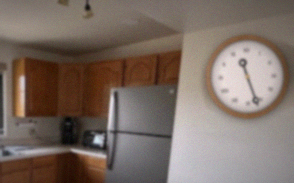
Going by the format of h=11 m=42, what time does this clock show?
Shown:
h=11 m=27
